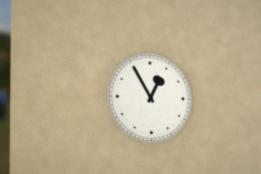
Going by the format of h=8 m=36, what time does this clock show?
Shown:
h=12 m=55
